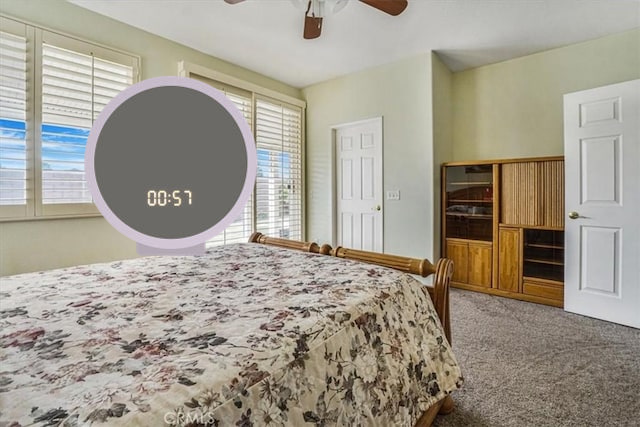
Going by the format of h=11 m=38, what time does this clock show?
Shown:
h=0 m=57
